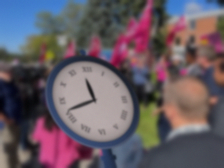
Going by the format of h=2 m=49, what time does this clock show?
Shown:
h=11 m=42
